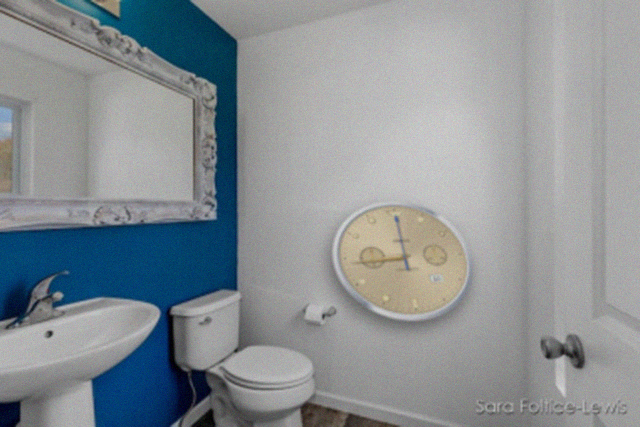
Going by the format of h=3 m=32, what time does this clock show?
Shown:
h=8 m=44
